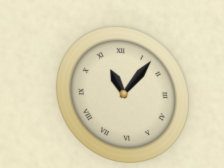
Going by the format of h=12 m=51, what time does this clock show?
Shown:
h=11 m=7
